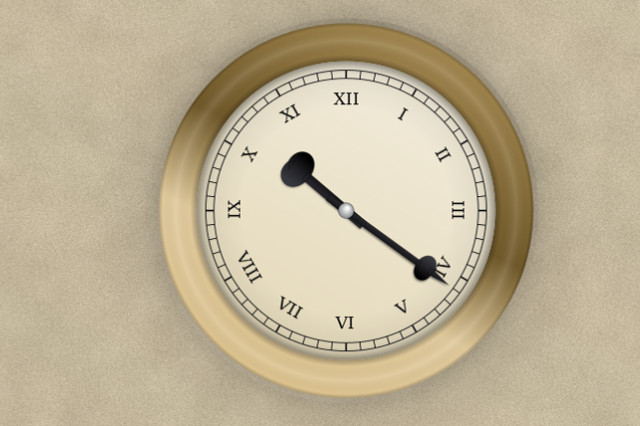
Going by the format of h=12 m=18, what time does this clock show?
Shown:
h=10 m=21
